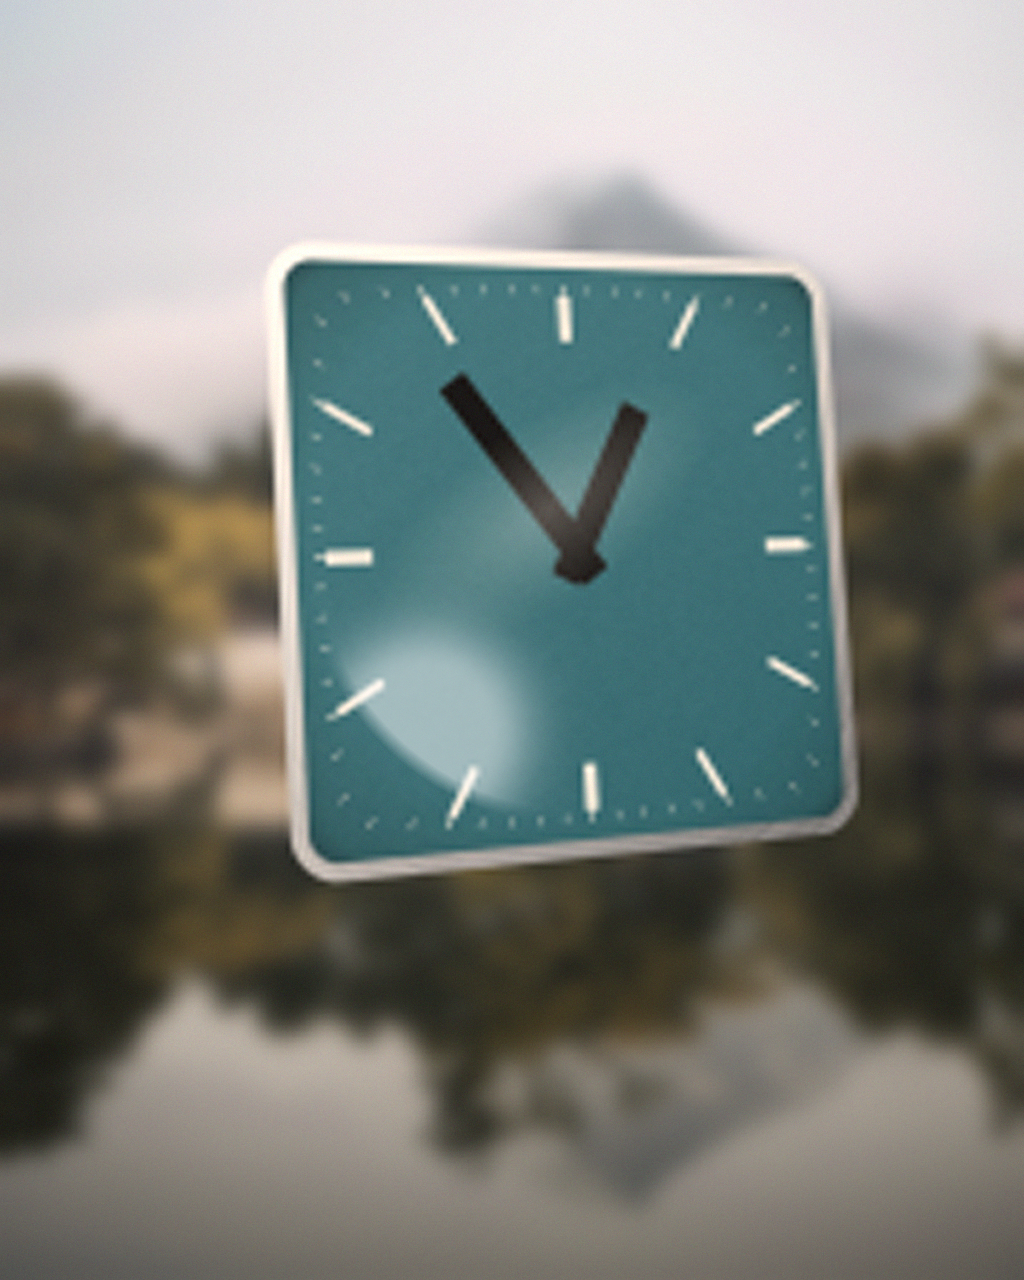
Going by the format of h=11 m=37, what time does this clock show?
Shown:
h=12 m=54
